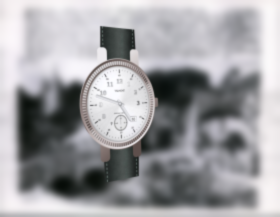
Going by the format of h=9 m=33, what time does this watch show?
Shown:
h=4 m=48
